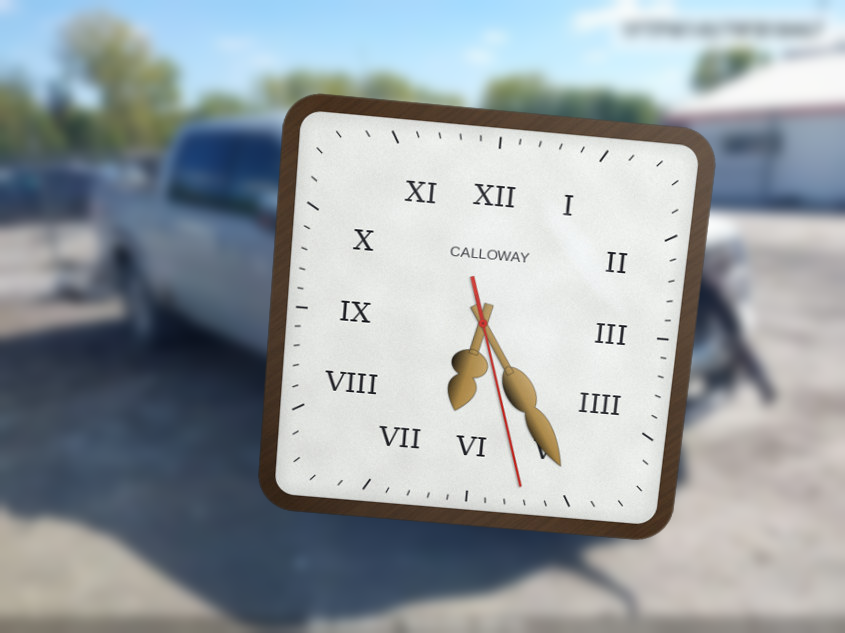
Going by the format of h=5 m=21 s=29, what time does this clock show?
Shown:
h=6 m=24 s=27
